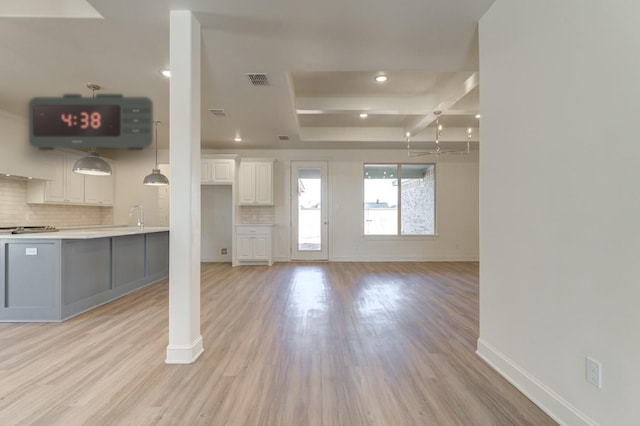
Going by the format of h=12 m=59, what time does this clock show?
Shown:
h=4 m=38
